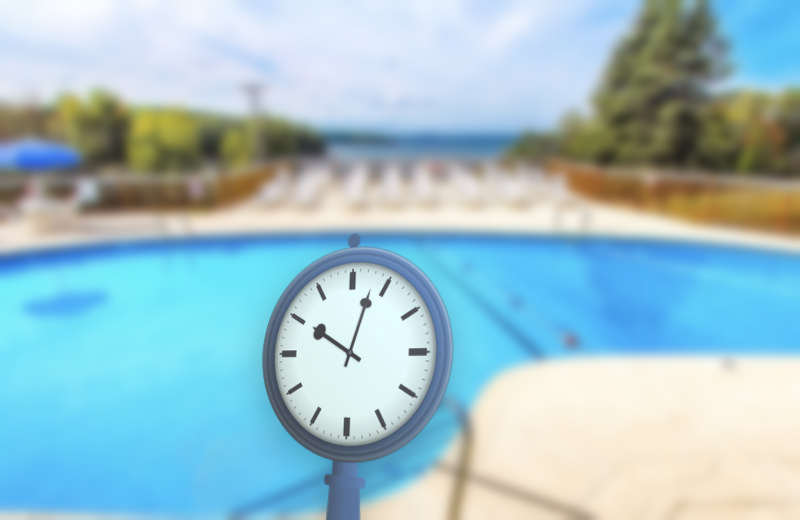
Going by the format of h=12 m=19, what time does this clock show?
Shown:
h=10 m=3
